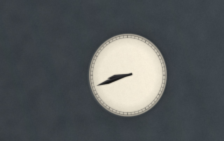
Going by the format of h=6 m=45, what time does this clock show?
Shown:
h=8 m=42
